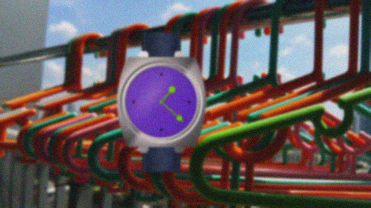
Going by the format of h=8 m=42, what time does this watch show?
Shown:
h=1 m=22
